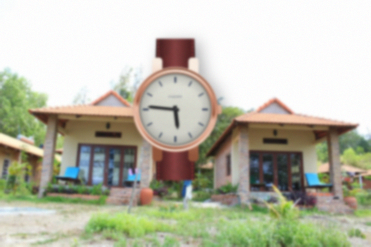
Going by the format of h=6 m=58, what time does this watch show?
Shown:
h=5 m=46
